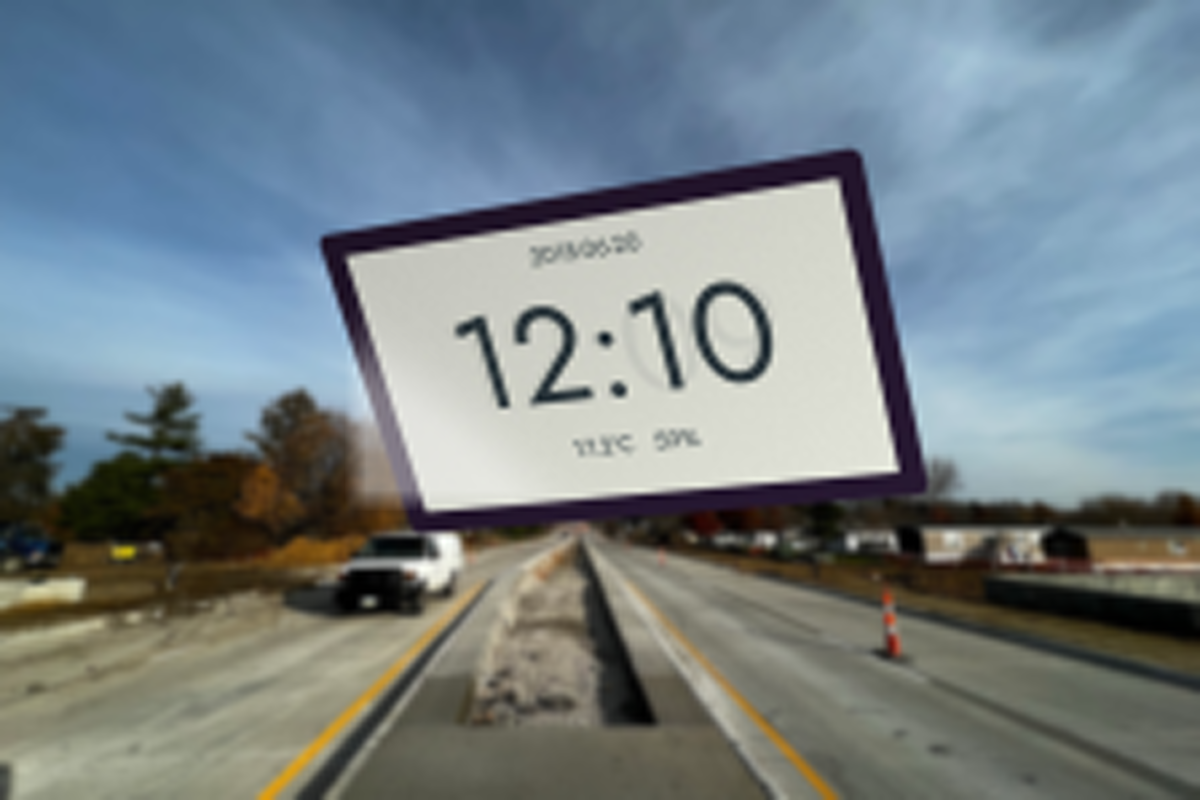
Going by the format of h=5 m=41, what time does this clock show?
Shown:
h=12 m=10
